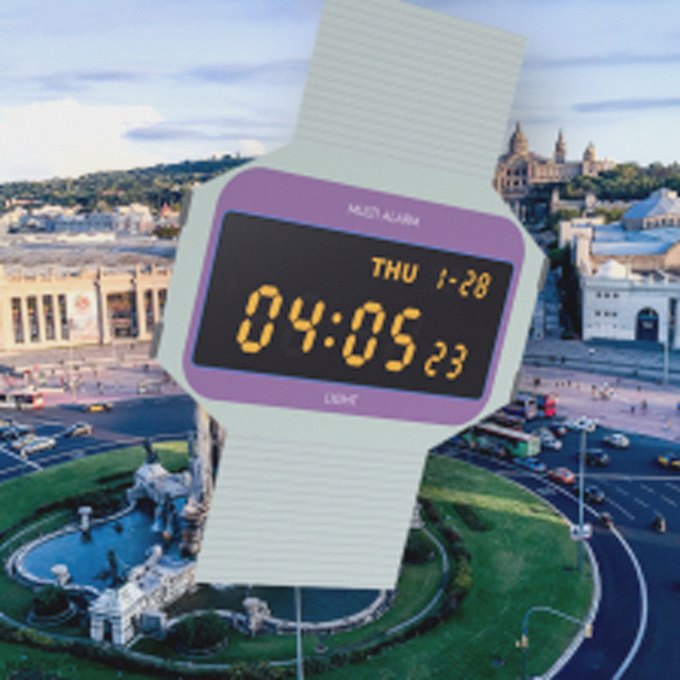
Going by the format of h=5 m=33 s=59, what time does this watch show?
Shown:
h=4 m=5 s=23
